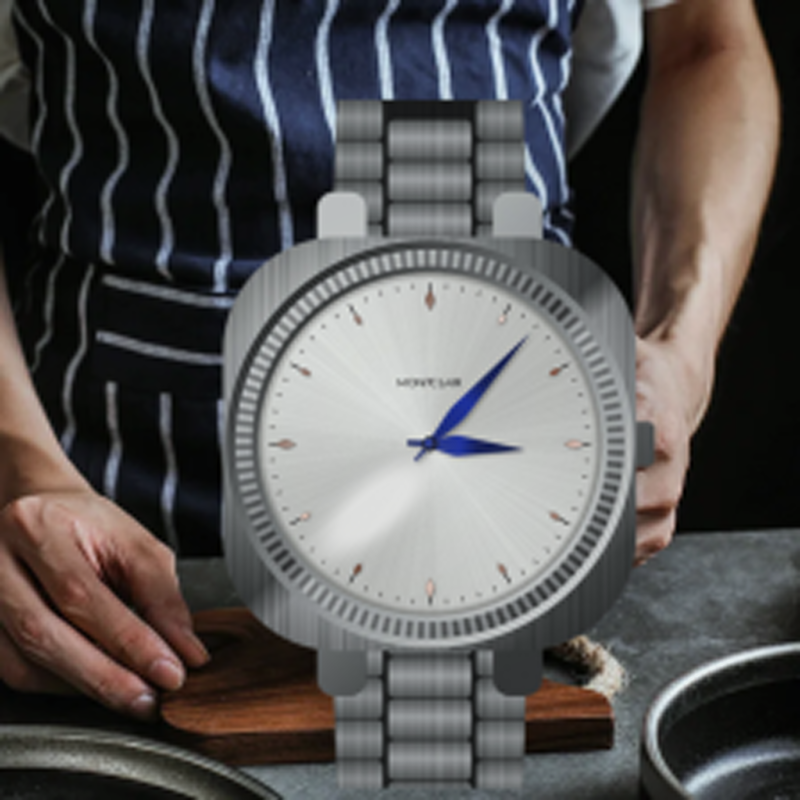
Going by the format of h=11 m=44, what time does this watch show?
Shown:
h=3 m=7
